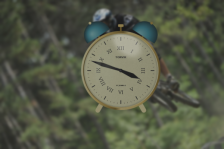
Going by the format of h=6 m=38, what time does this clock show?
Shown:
h=3 m=48
